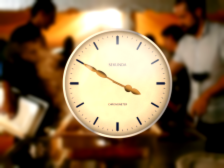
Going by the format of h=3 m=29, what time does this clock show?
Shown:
h=3 m=50
